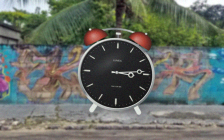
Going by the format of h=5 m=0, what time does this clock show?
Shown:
h=3 m=14
